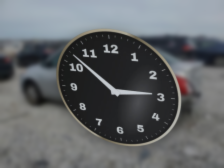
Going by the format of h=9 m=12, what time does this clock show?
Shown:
h=2 m=52
